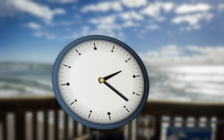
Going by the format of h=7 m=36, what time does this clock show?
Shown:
h=2 m=23
